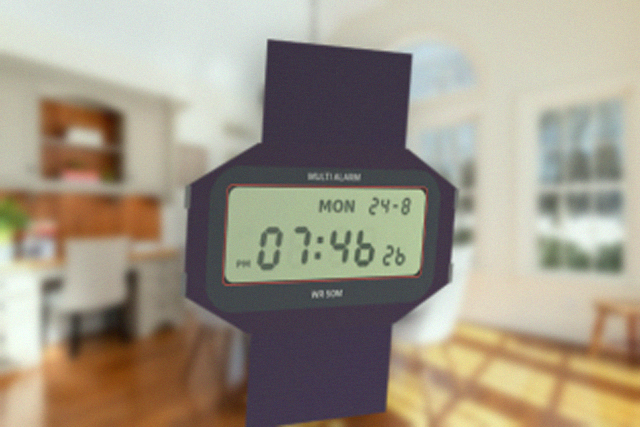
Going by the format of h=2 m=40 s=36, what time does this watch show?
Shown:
h=7 m=46 s=26
